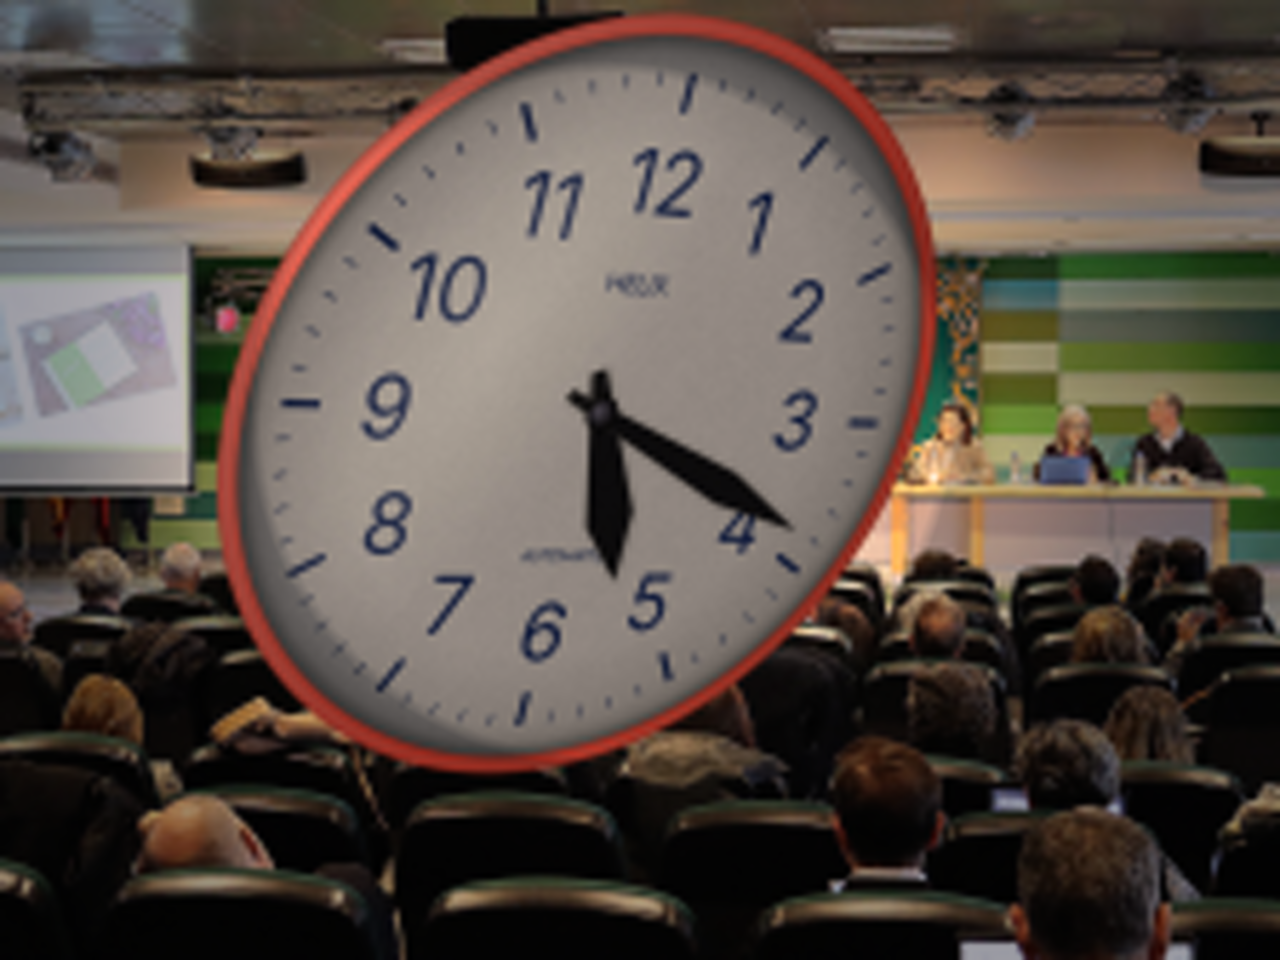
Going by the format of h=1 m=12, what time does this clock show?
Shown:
h=5 m=19
